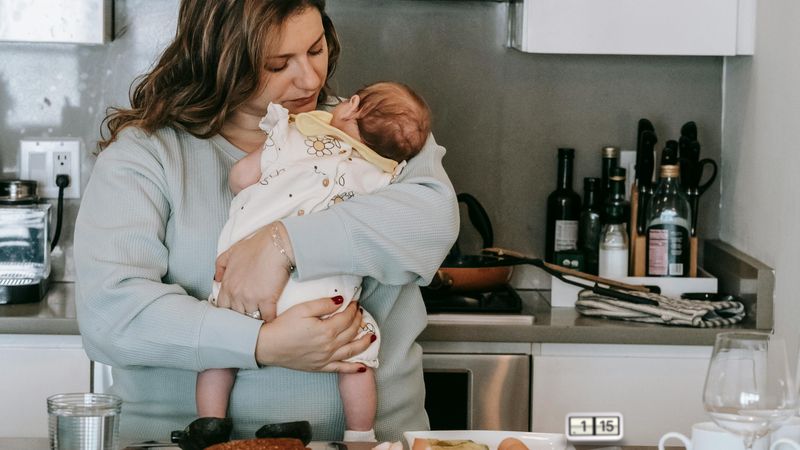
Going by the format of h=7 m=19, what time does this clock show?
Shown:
h=1 m=15
